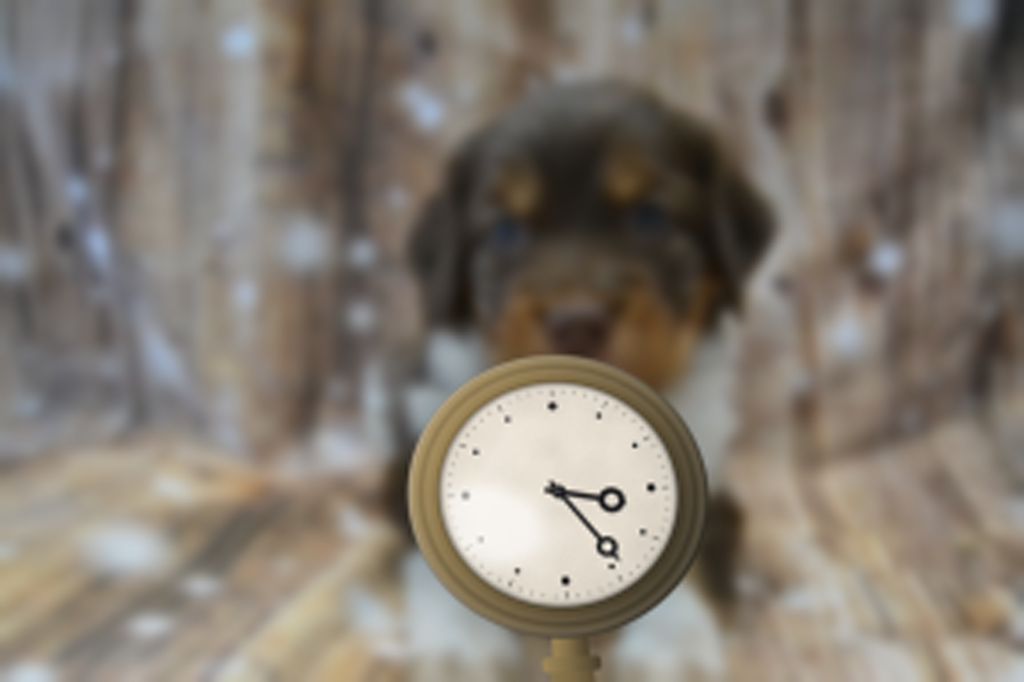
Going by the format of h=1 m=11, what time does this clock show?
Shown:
h=3 m=24
